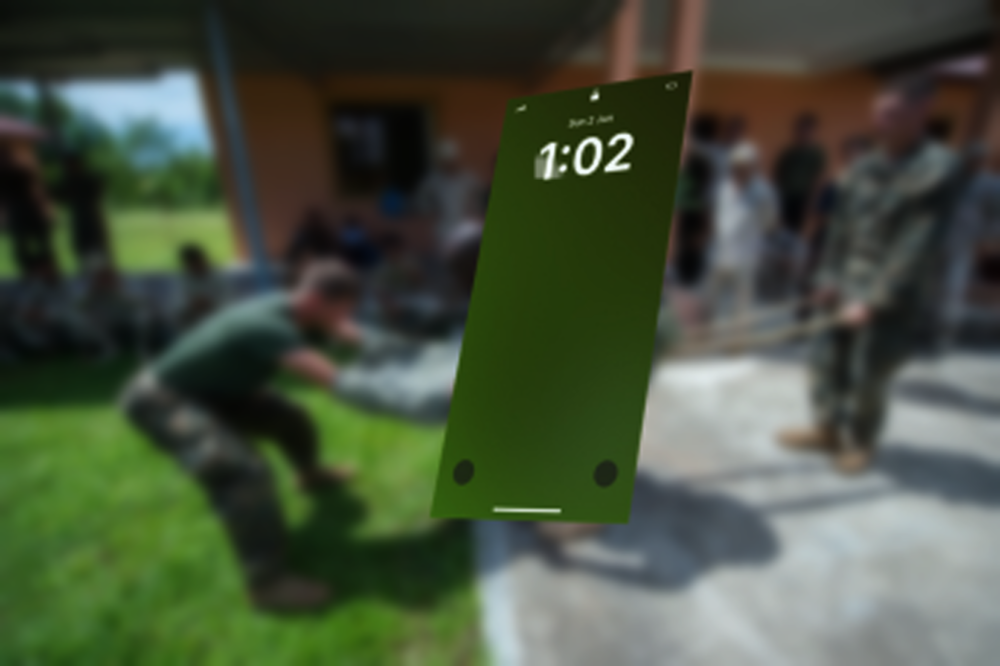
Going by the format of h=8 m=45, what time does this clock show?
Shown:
h=1 m=2
